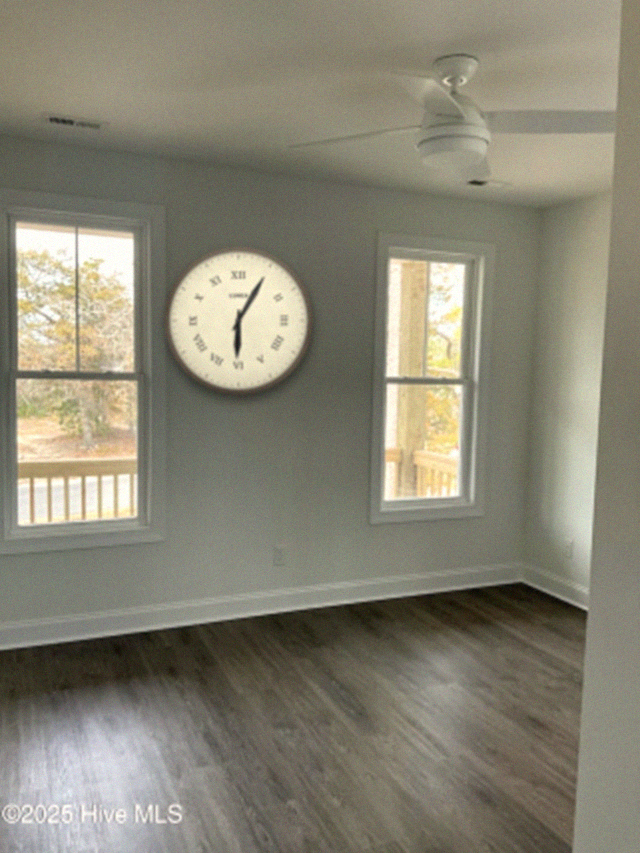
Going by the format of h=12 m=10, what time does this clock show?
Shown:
h=6 m=5
